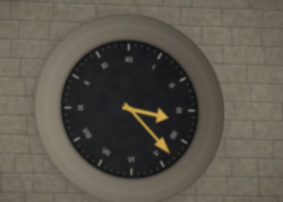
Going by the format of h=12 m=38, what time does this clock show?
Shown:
h=3 m=23
